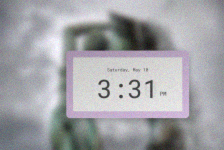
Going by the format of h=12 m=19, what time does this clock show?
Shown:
h=3 m=31
